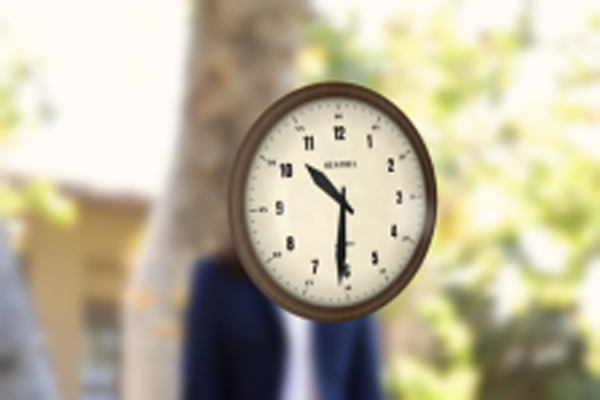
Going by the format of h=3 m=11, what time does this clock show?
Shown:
h=10 m=31
